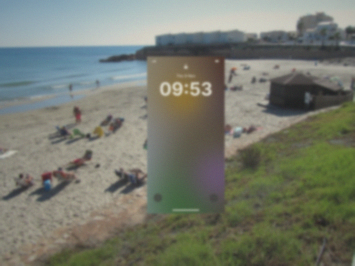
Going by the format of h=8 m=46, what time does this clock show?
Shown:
h=9 m=53
